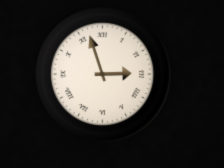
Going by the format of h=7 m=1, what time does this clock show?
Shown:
h=2 m=57
